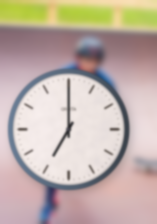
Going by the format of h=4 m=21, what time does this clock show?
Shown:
h=7 m=0
